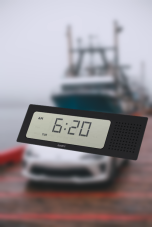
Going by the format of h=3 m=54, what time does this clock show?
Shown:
h=6 m=20
